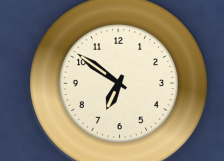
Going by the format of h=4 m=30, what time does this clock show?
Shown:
h=6 m=51
